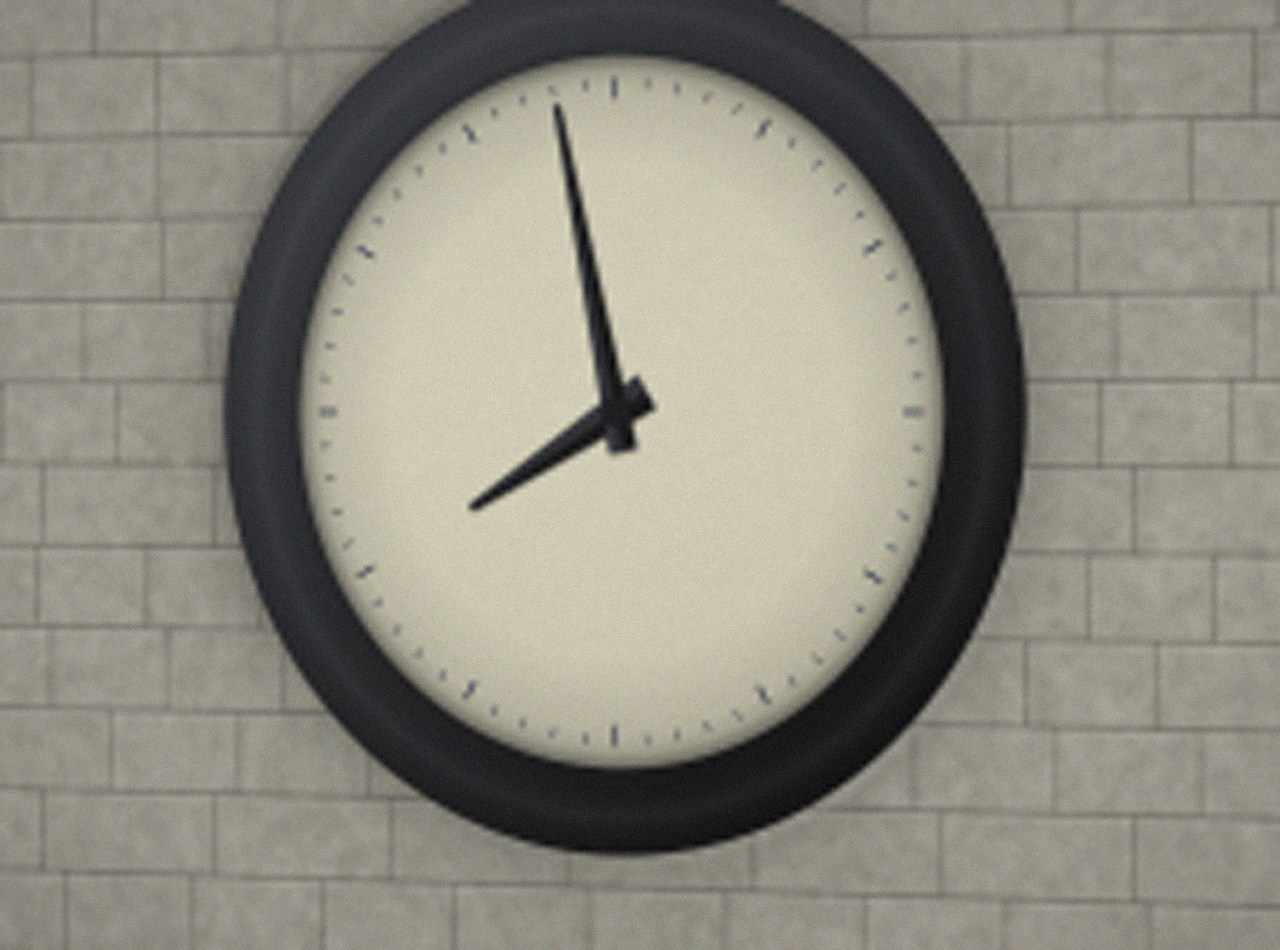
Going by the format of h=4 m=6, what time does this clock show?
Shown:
h=7 m=58
